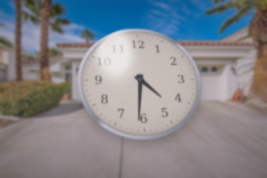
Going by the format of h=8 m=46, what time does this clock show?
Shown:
h=4 m=31
